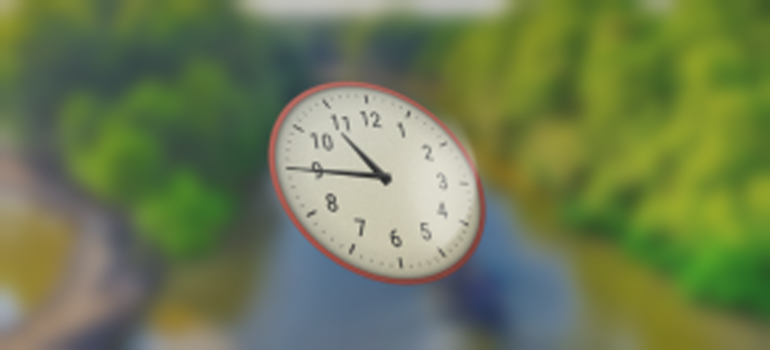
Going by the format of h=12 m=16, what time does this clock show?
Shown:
h=10 m=45
